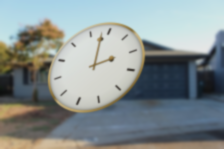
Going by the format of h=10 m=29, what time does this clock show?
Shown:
h=1 m=58
